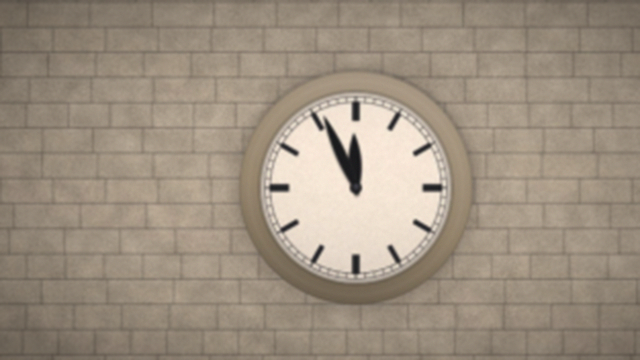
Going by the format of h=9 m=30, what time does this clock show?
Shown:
h=11 m=56
